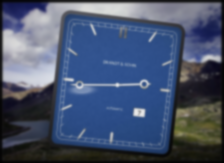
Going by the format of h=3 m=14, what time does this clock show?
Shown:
h=2 m=44
